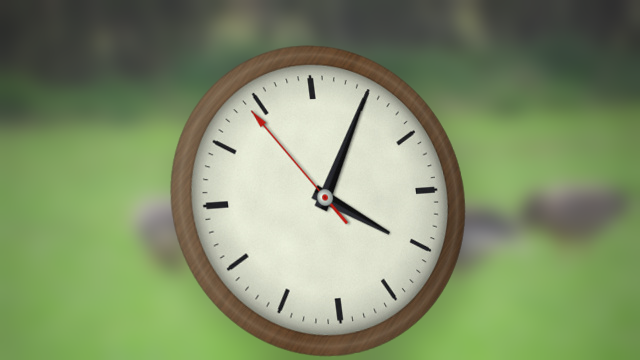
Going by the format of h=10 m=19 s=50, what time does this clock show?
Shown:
h=4 m=4 s=54
